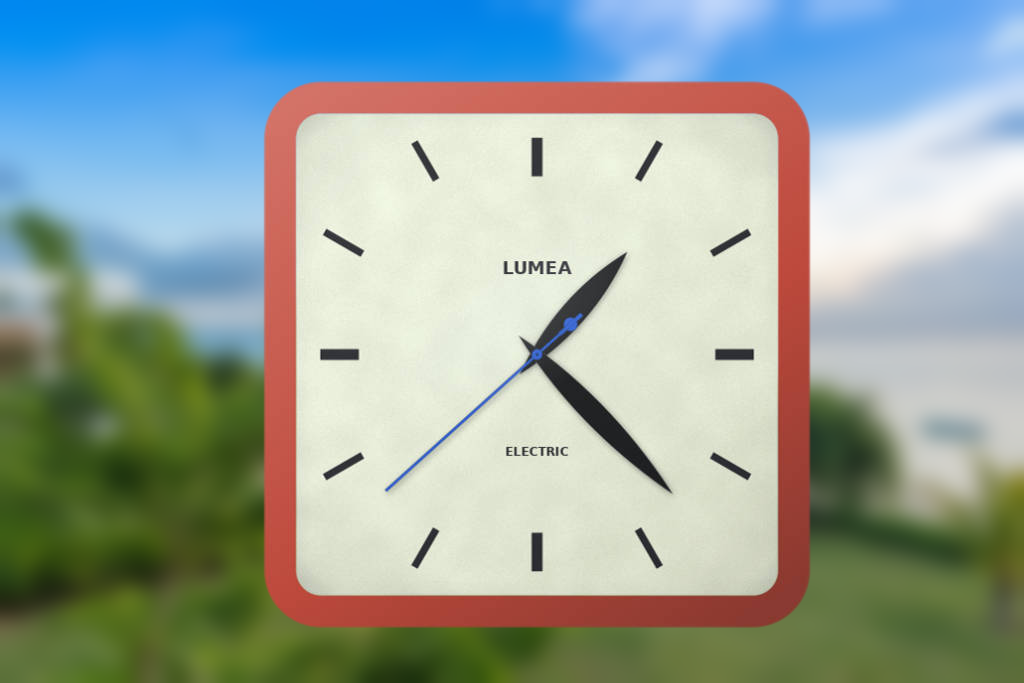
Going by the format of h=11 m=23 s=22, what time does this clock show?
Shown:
h=1 m=22 s=38
